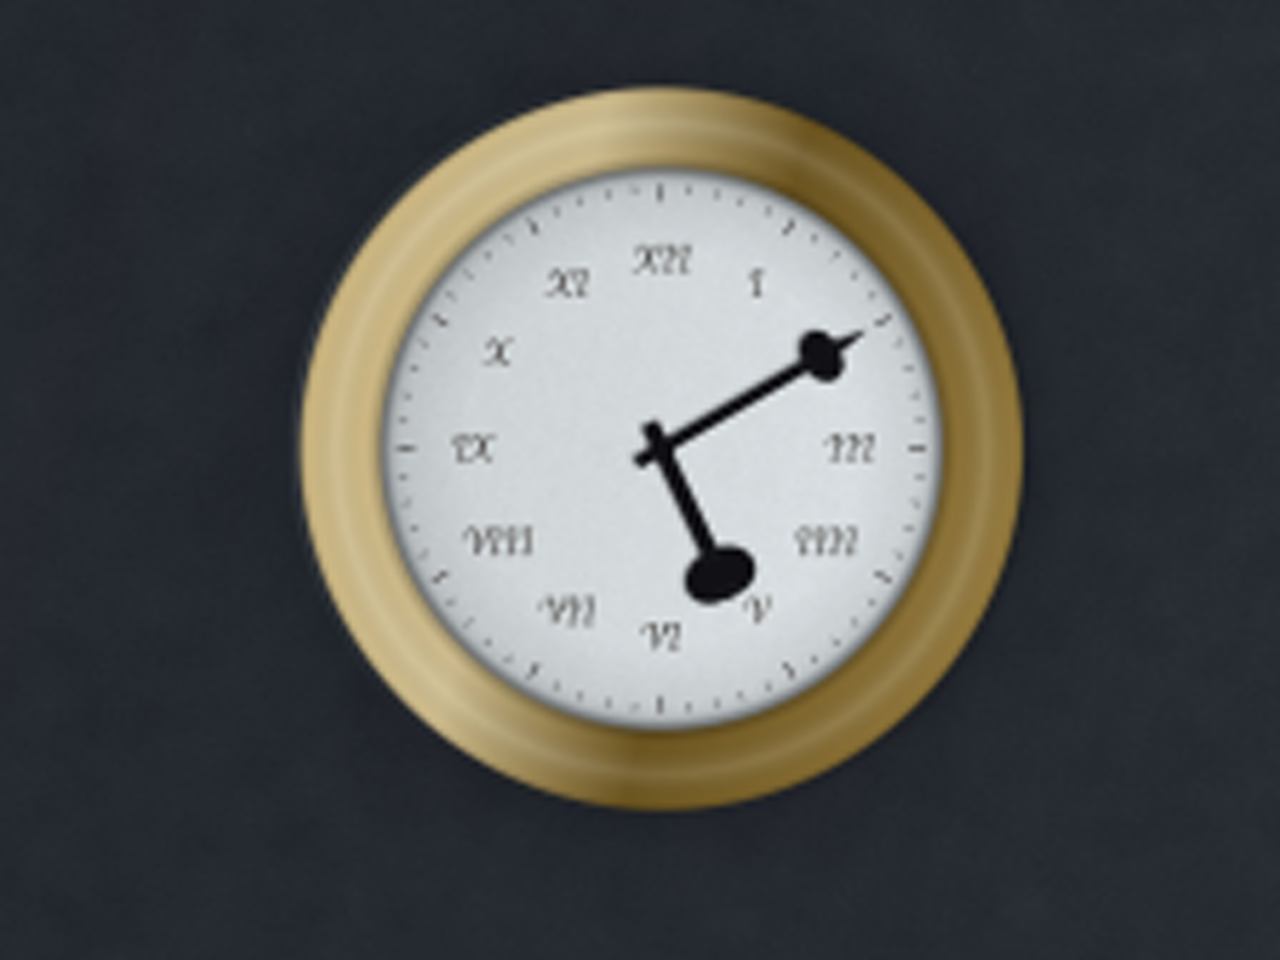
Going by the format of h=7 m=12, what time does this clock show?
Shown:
h=5 m=10
